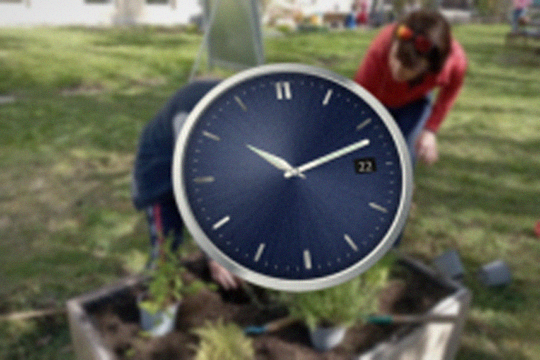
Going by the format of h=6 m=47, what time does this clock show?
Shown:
h=10 m=12
